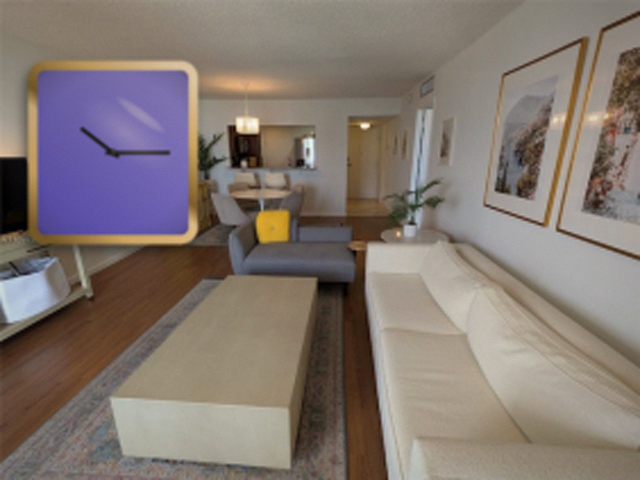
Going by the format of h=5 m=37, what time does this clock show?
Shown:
h=10 m=15
